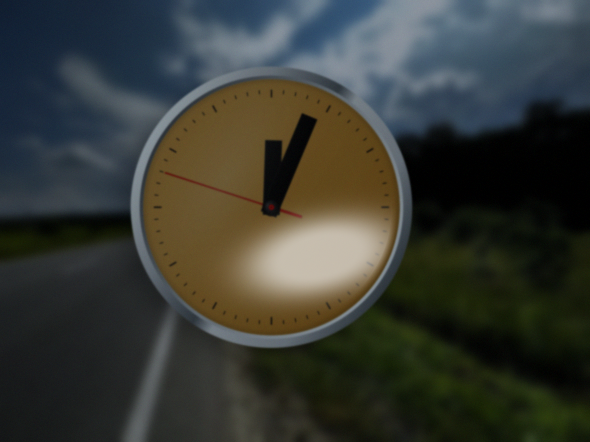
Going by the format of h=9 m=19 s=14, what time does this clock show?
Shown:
h=12 m=3 s=48
